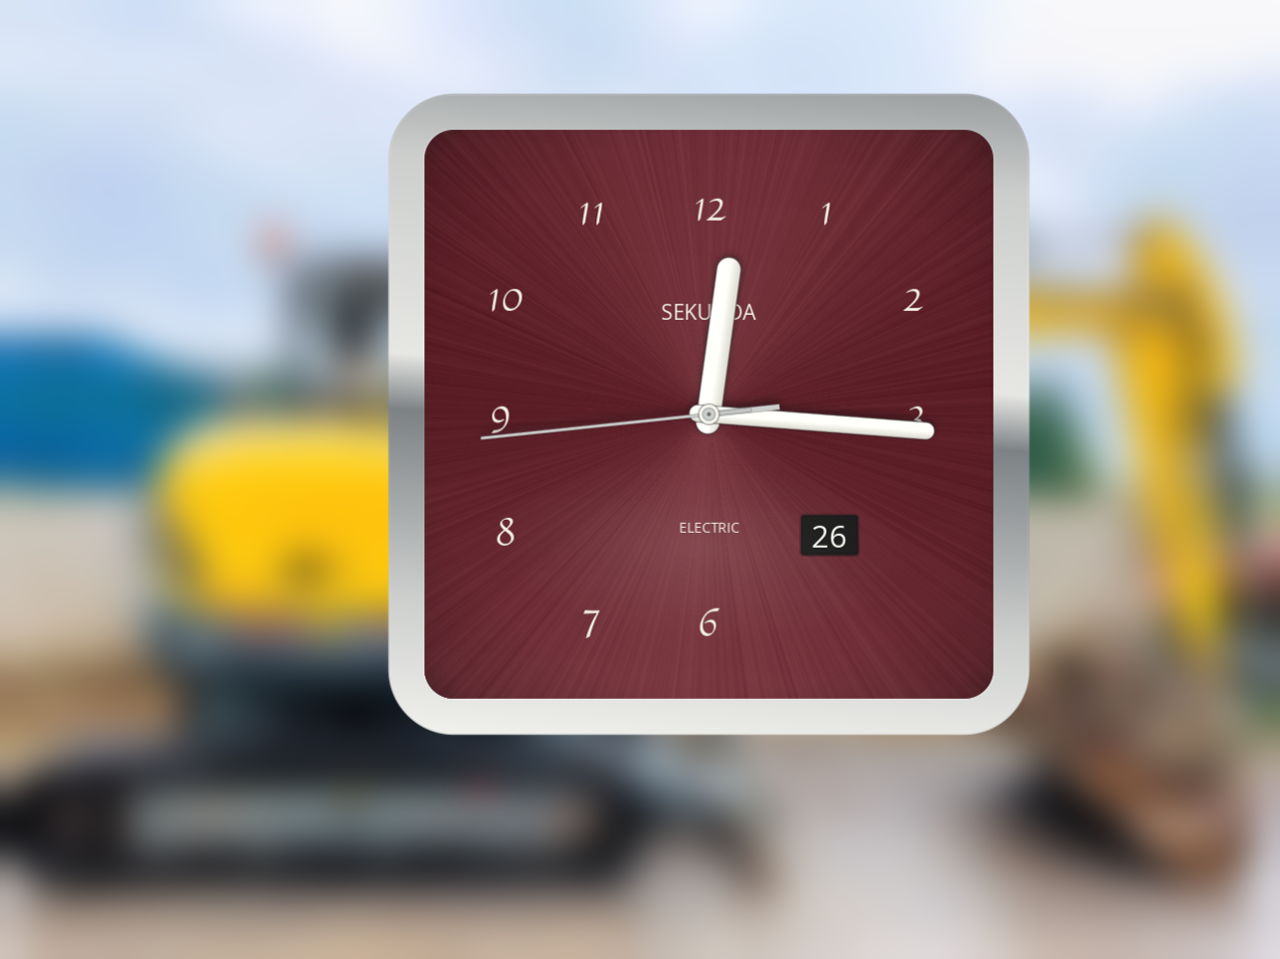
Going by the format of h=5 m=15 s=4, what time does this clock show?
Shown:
h=12 m=15 s=44
